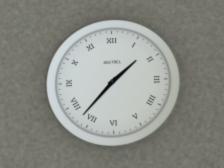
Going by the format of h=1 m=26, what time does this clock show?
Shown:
h=1 m=37
